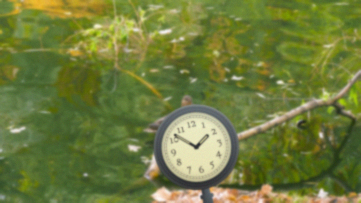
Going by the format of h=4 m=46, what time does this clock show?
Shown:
h=1 m=52
